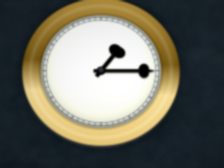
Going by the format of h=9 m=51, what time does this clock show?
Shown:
h=1 m=15
